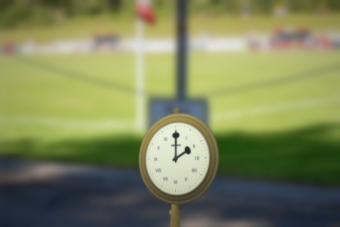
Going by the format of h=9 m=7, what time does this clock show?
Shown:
h=2 m=0
